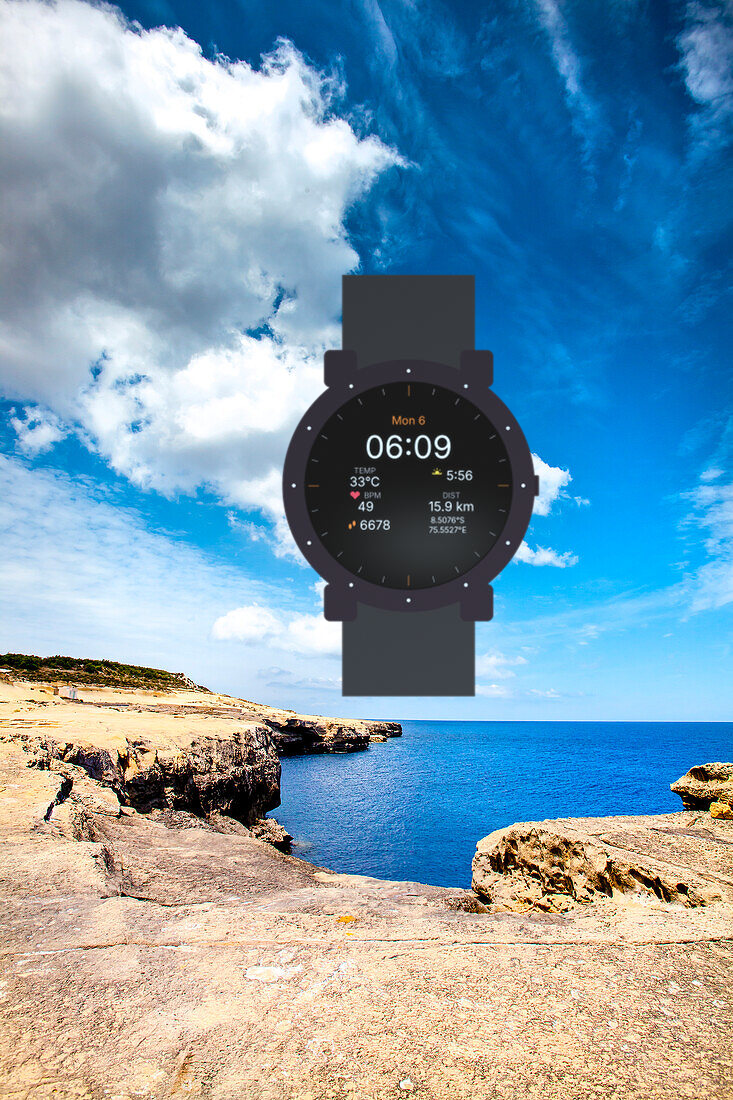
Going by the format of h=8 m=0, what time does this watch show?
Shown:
h=6 m=9
